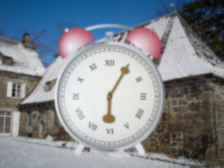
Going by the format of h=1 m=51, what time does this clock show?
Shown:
h=6 m=5
